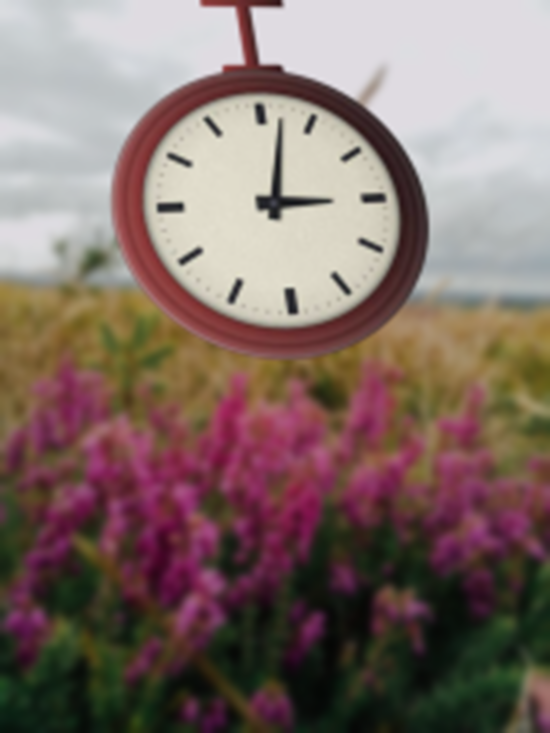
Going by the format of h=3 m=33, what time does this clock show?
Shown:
h=3 m=2
